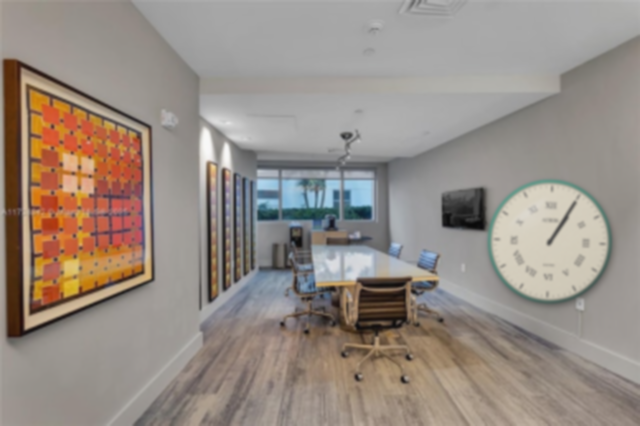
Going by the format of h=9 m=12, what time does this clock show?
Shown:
h=1 m=5
